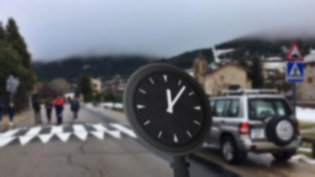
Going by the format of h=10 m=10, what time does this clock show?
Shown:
h=12 m=7
